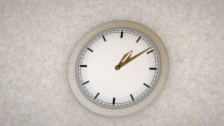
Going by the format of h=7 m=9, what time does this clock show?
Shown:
h=1 m=9
